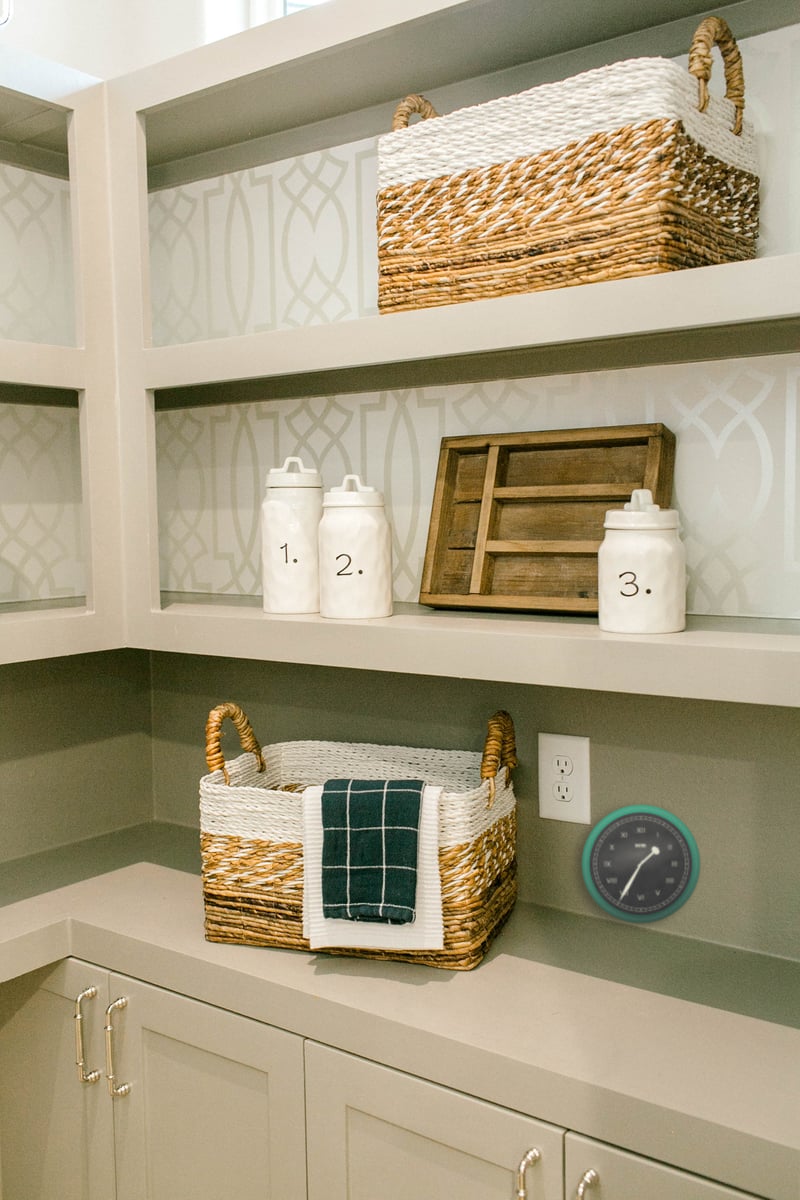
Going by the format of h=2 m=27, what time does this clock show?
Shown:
h=1 m=35
